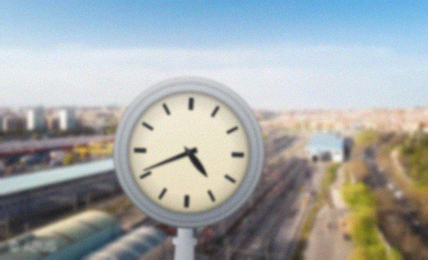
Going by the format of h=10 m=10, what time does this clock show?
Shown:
h=4 m=41
